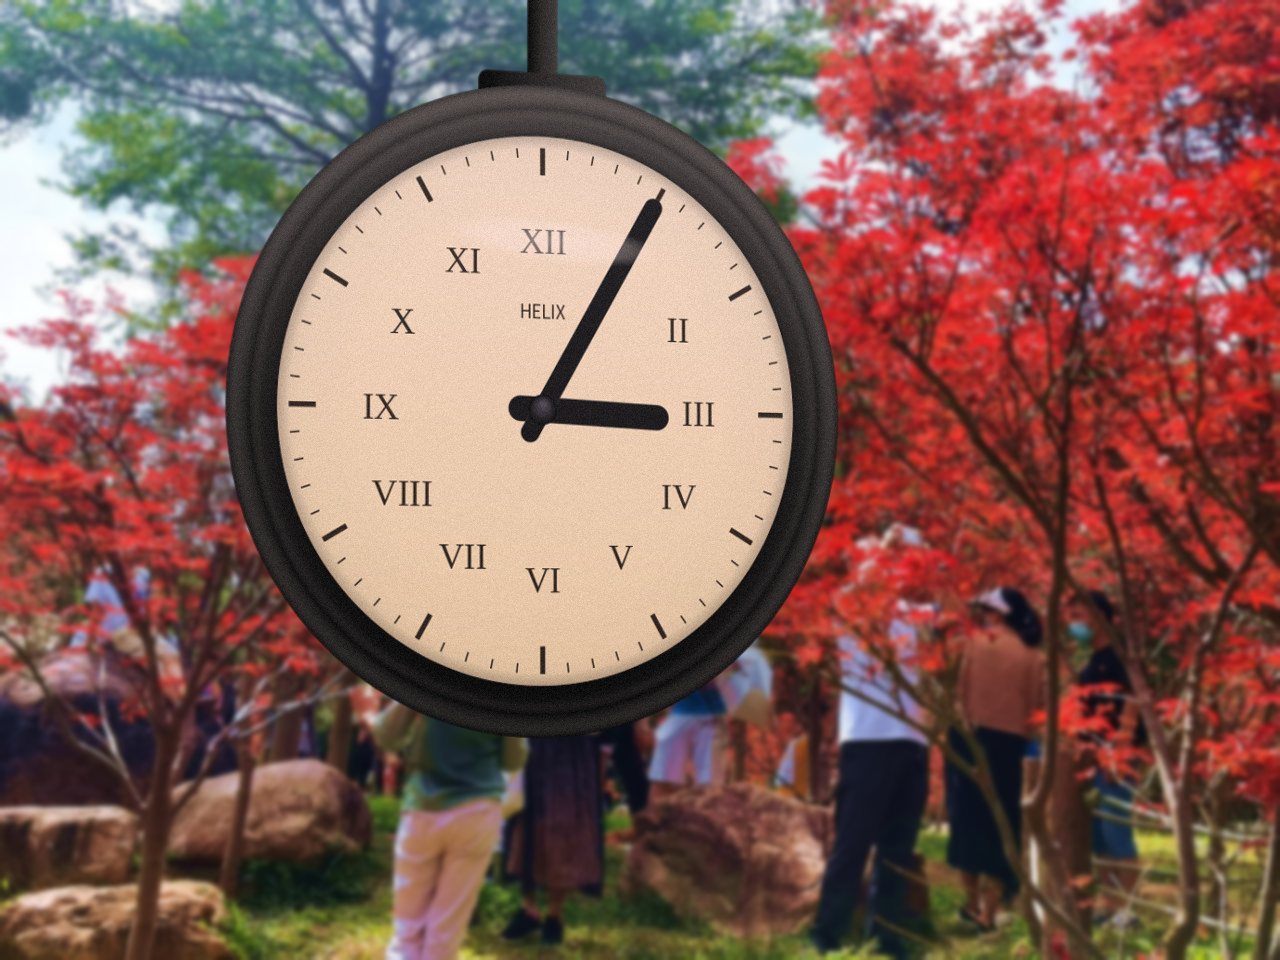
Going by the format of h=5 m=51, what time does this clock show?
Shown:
h=3 m=5
